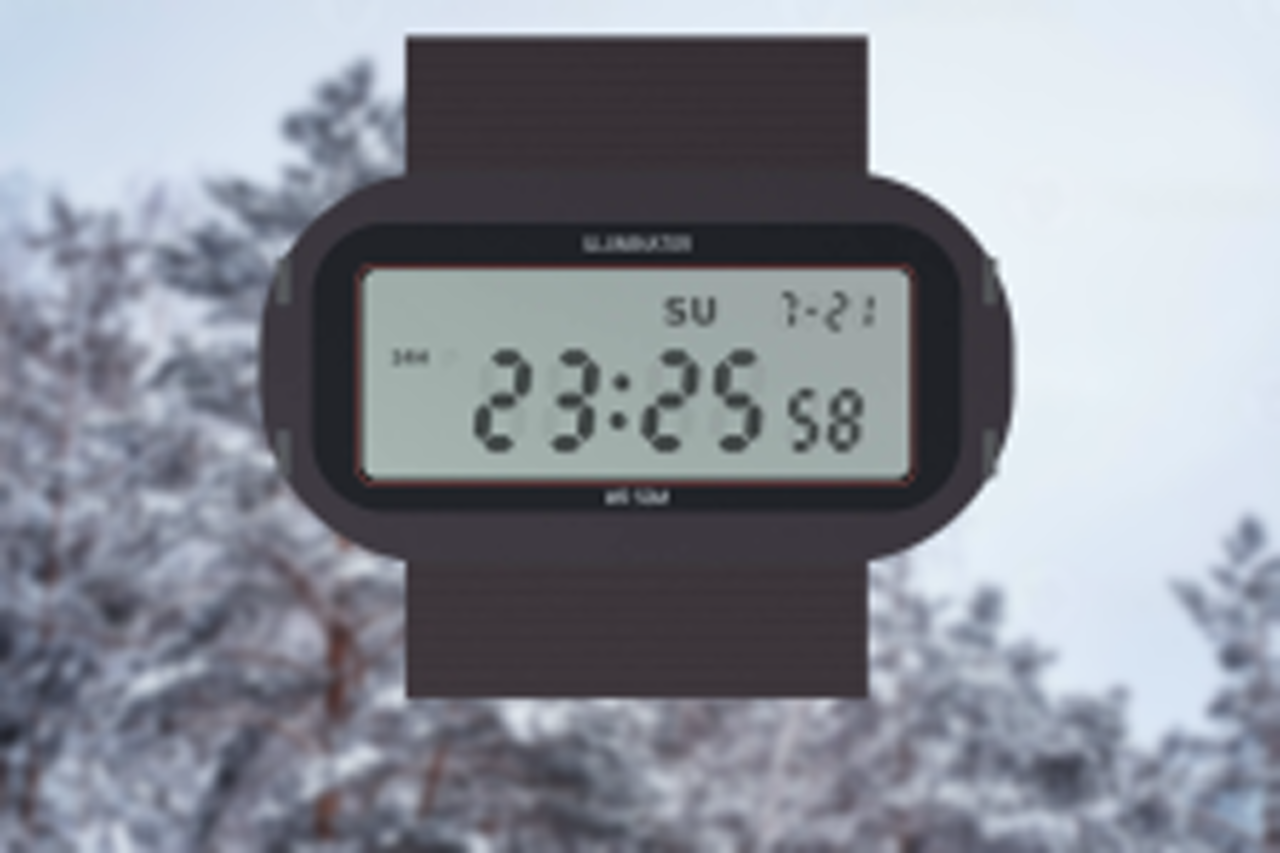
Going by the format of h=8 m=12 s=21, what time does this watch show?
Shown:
h=23 m=25 s=58
